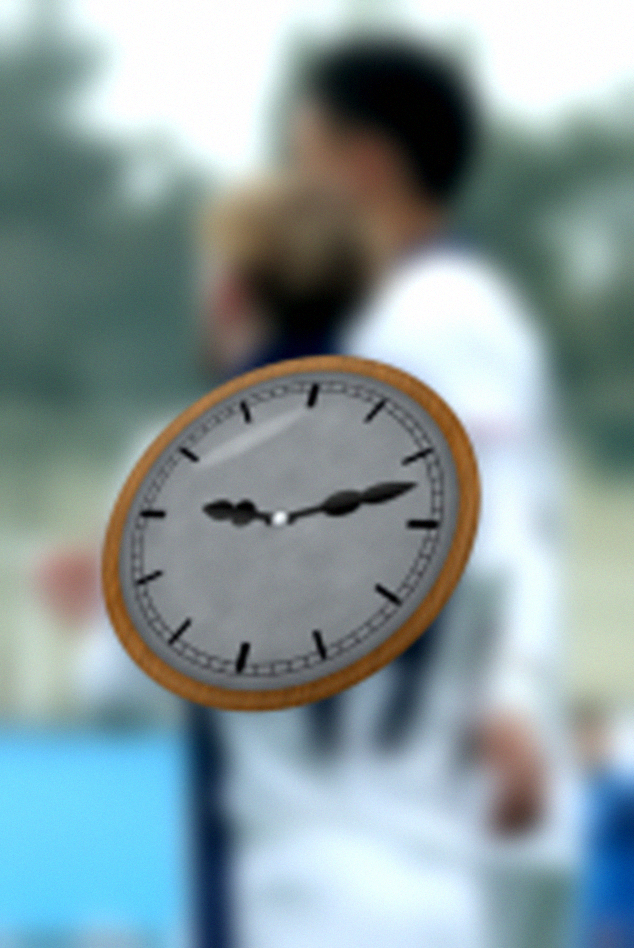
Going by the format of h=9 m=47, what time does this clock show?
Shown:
h=9 m=12
